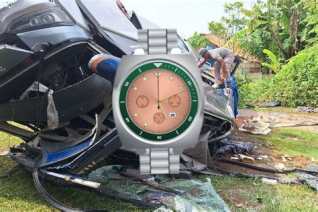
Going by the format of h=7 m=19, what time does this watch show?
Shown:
h=5 m=11
